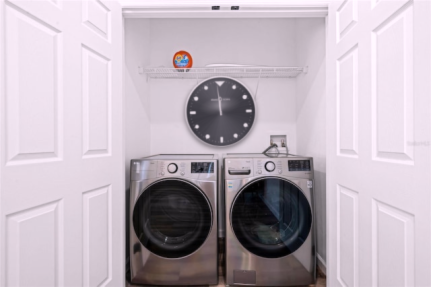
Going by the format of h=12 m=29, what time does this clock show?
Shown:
h=11 m=59
